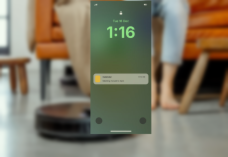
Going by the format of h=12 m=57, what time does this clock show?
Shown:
h=1 m=16
